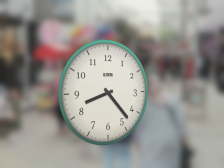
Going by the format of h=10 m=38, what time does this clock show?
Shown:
h=8 m=23
